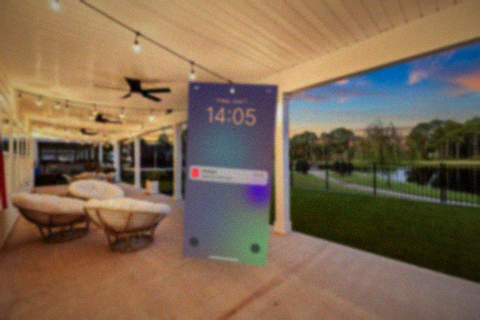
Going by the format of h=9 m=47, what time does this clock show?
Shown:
h=14 m=5
